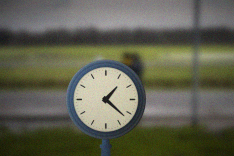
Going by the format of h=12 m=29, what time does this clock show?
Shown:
h=1 m=22
